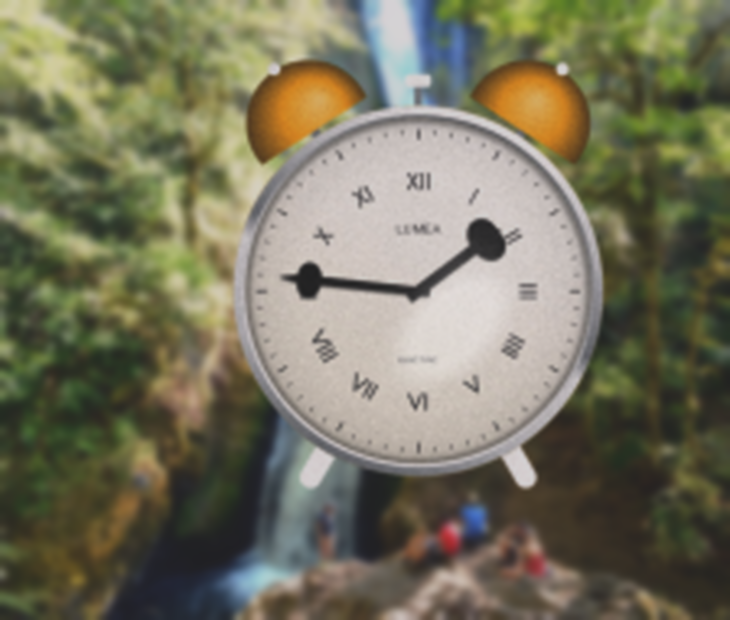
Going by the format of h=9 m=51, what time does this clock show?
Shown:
h=1 m=46
